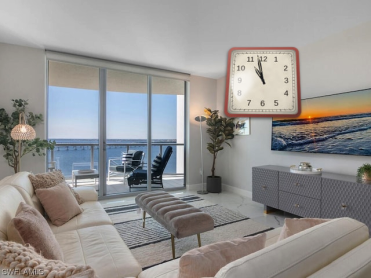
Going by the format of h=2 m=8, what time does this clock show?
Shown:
h=10 m=58
